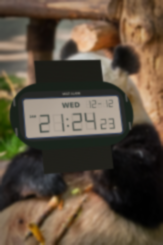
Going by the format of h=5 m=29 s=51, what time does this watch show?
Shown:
h=21 m=24 s=23
